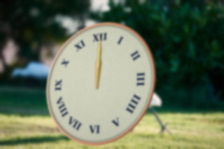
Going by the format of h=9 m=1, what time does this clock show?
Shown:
h=12 m=0
